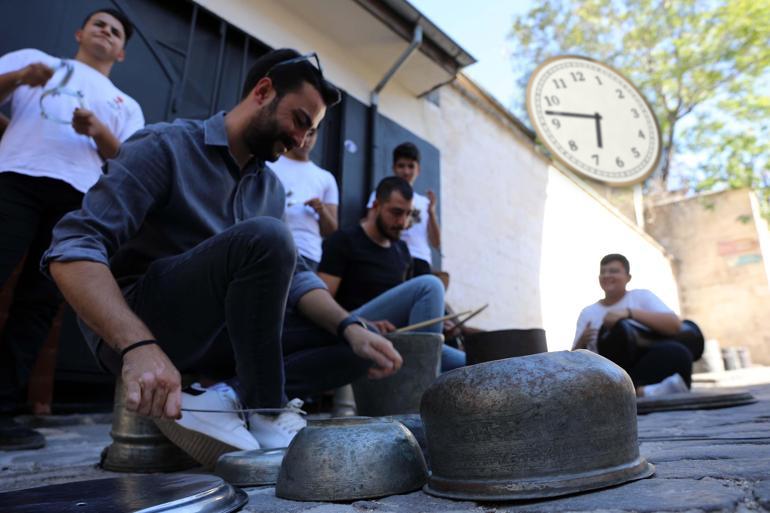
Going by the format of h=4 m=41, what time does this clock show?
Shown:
h=6 m=47
